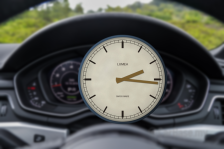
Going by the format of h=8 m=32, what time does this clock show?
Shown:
h=2 m=16
